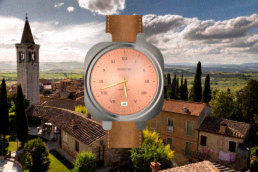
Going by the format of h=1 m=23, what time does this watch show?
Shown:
h=5 m=42
